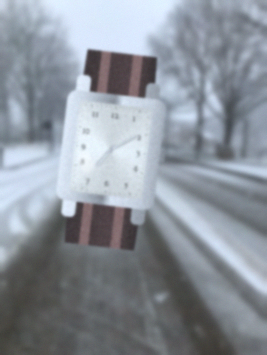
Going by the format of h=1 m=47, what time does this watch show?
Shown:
h=7 m=9
